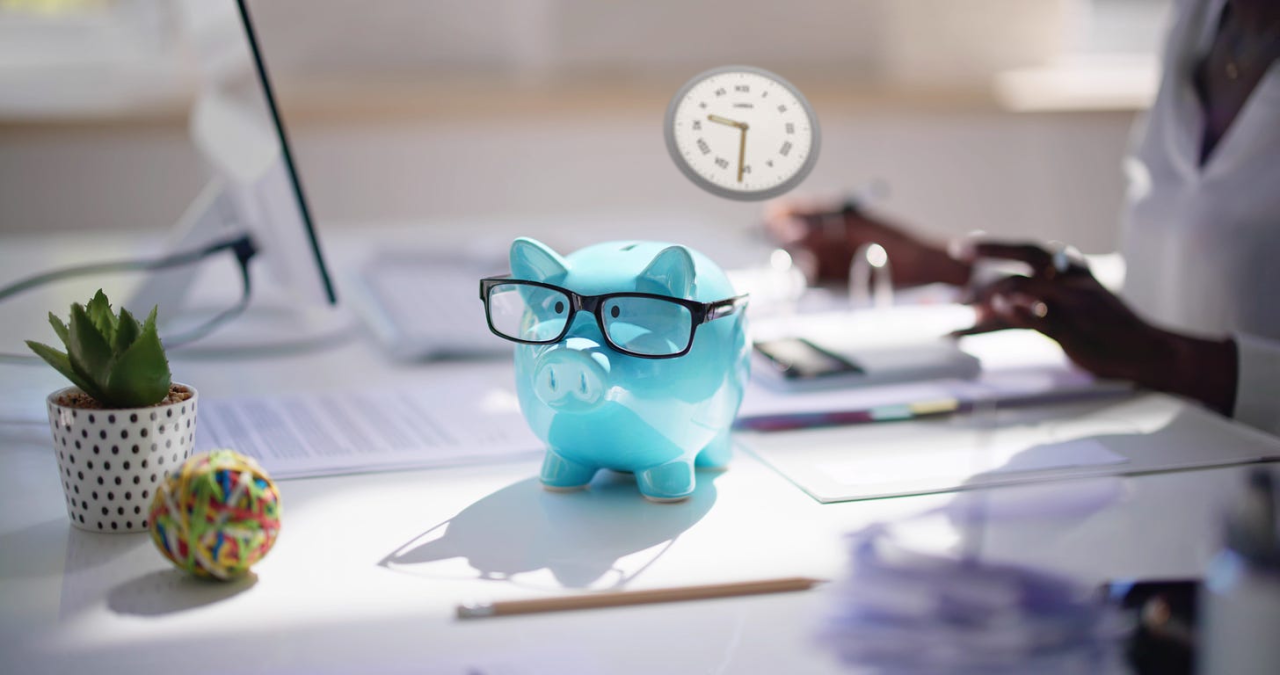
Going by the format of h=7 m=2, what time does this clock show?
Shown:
h=9 m=31
